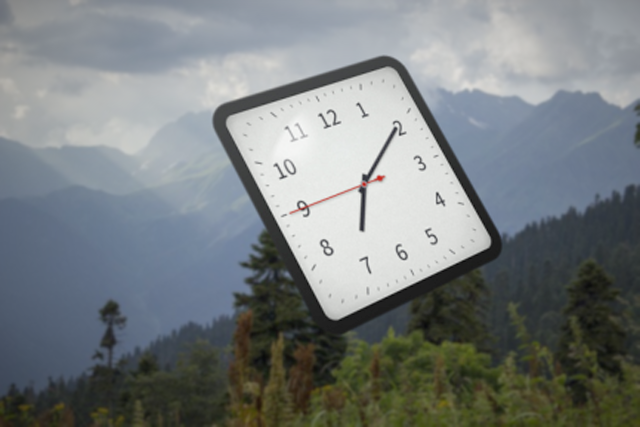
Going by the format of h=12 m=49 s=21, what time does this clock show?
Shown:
h=7 m=9 s=45
